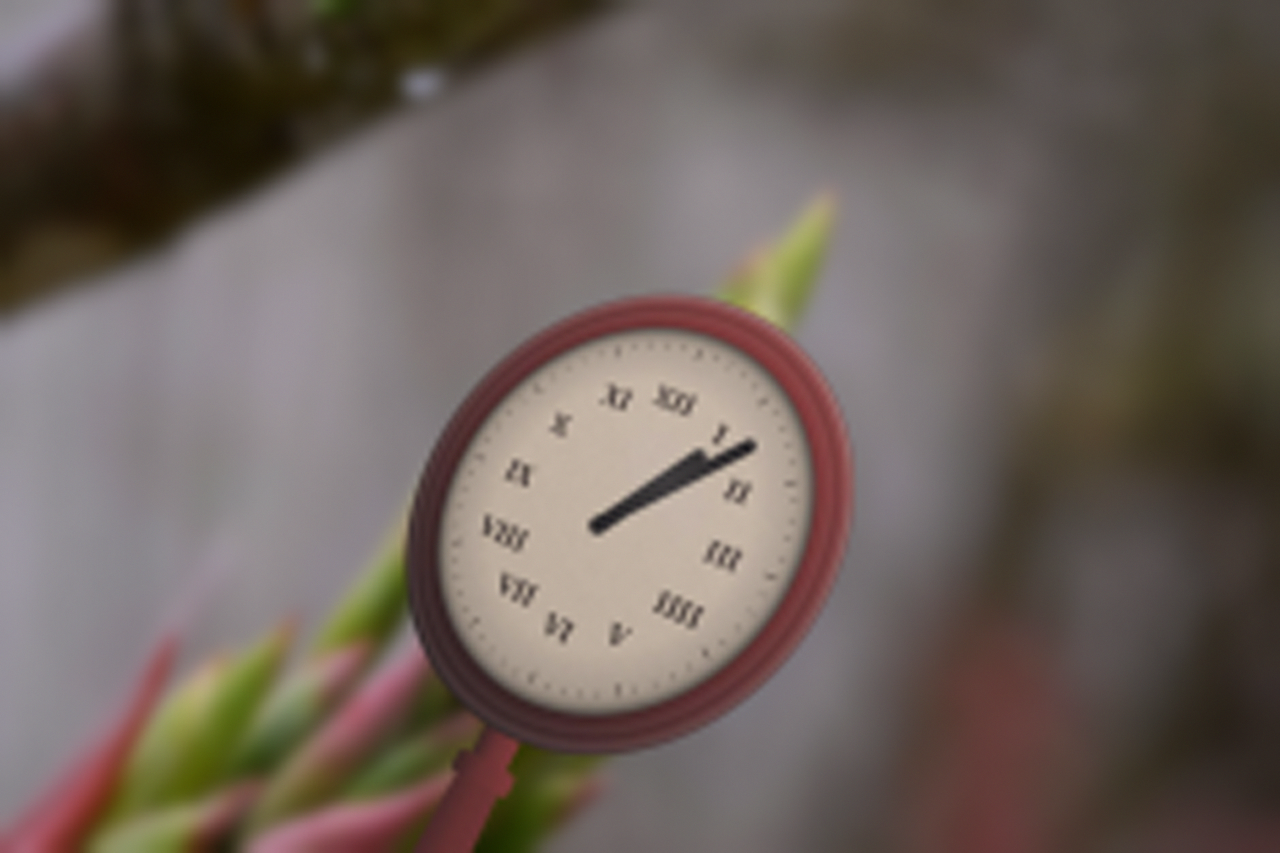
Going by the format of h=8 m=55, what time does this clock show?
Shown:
h=1 m=7
